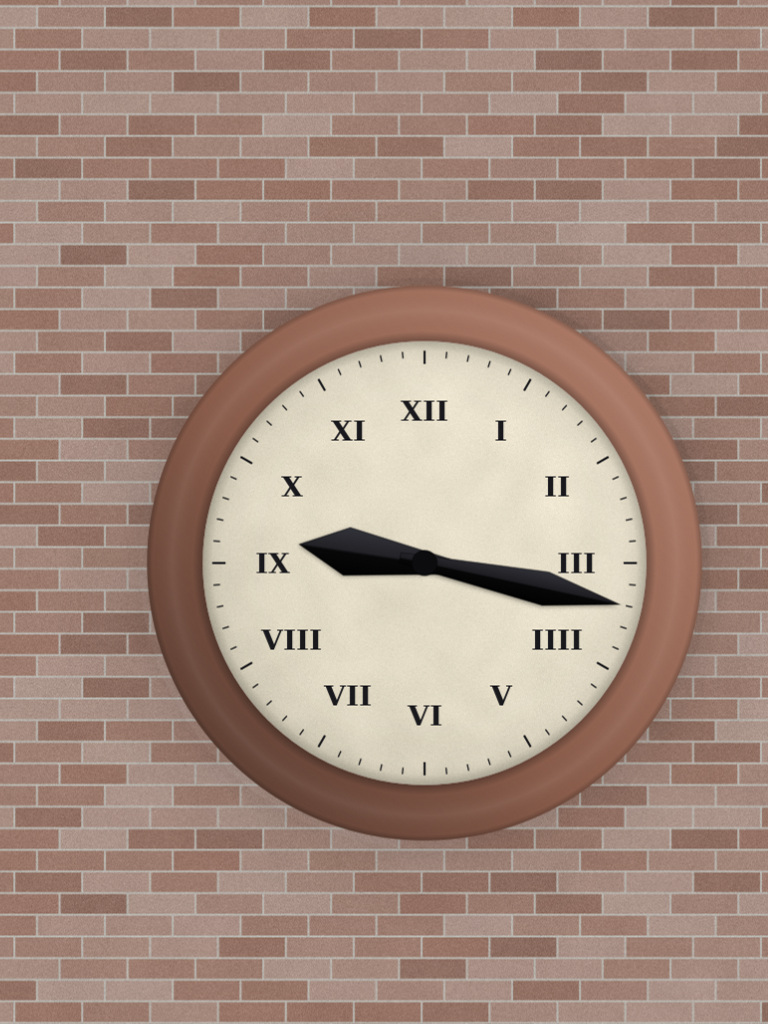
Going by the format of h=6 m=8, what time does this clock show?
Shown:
h=9 m=17
